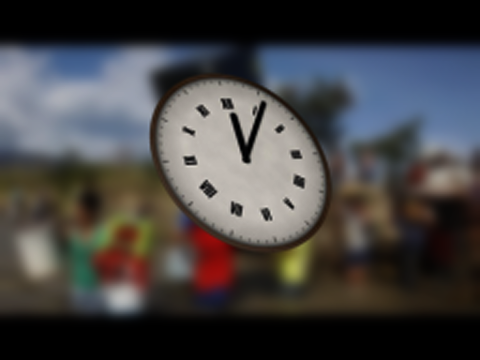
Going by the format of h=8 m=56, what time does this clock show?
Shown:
h=12 m=6
